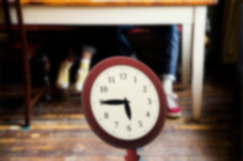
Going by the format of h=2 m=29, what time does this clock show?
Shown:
h=5 m=45
